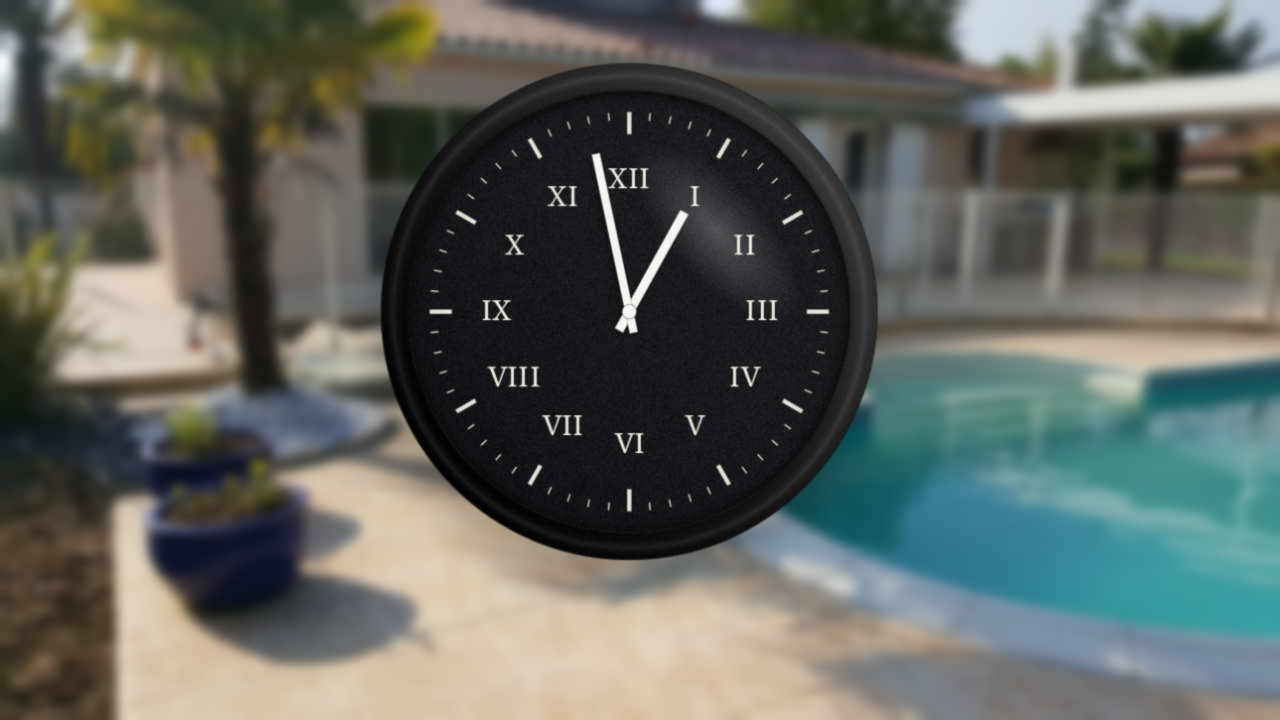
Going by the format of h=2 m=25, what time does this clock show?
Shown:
h=12 m=58
